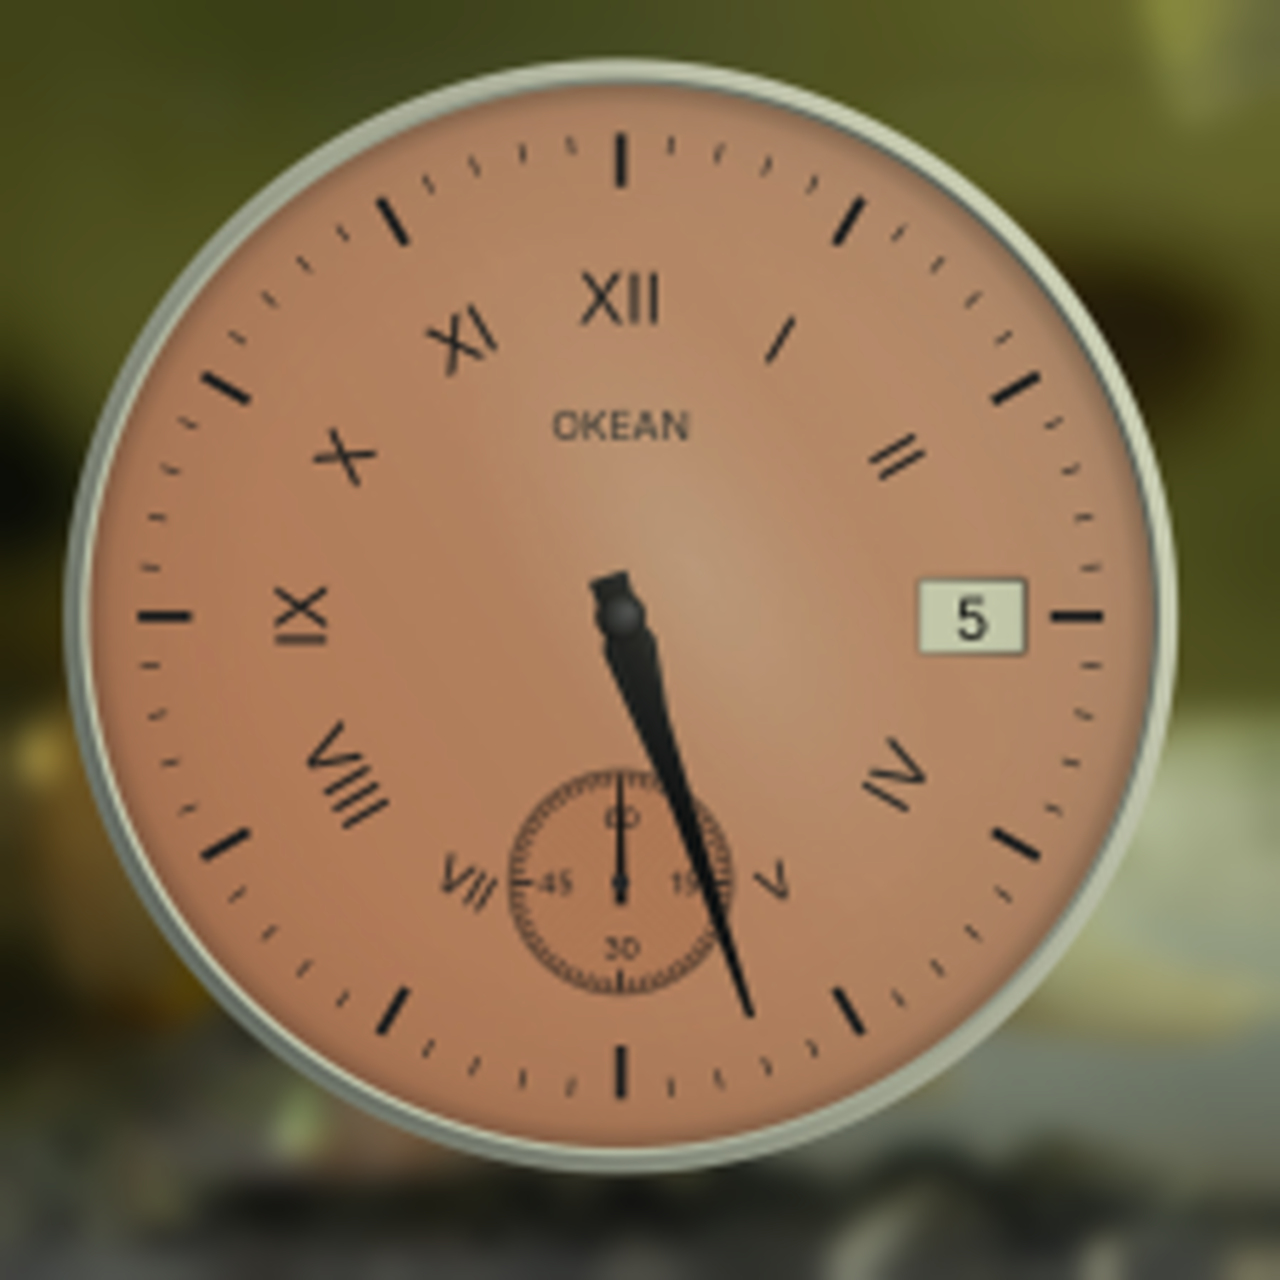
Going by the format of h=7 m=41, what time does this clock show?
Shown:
h=5 m=27
